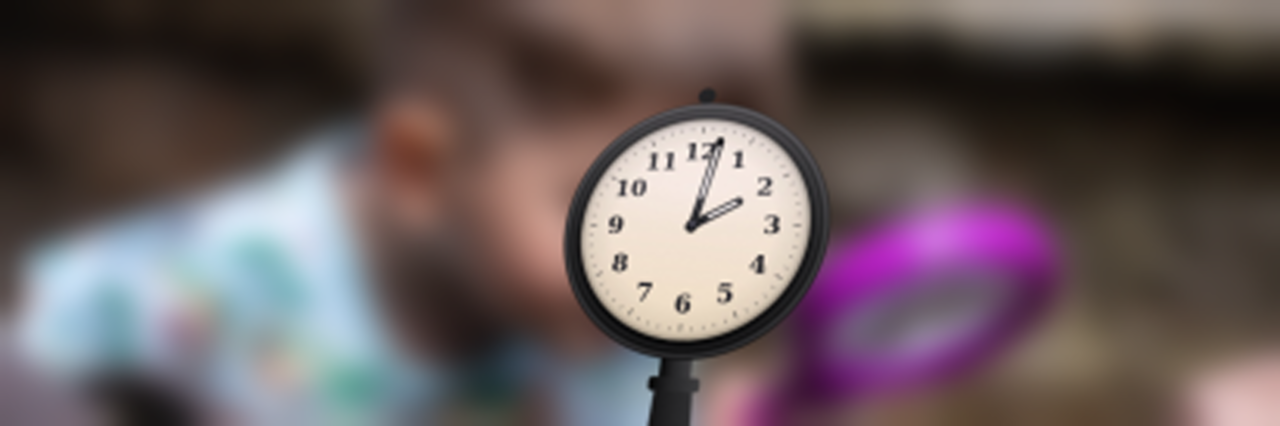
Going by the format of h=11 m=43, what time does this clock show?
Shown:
h=2 m=2
